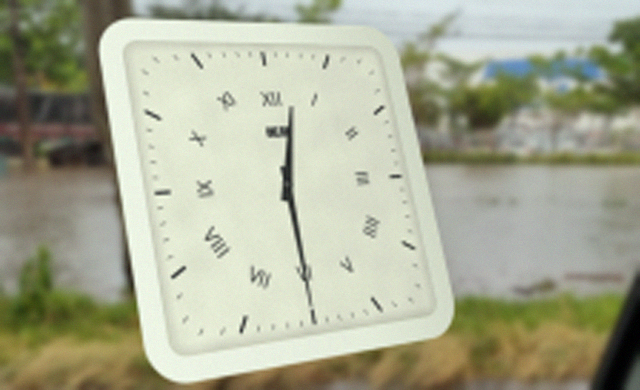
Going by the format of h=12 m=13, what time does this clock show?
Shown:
h=12 m=30
